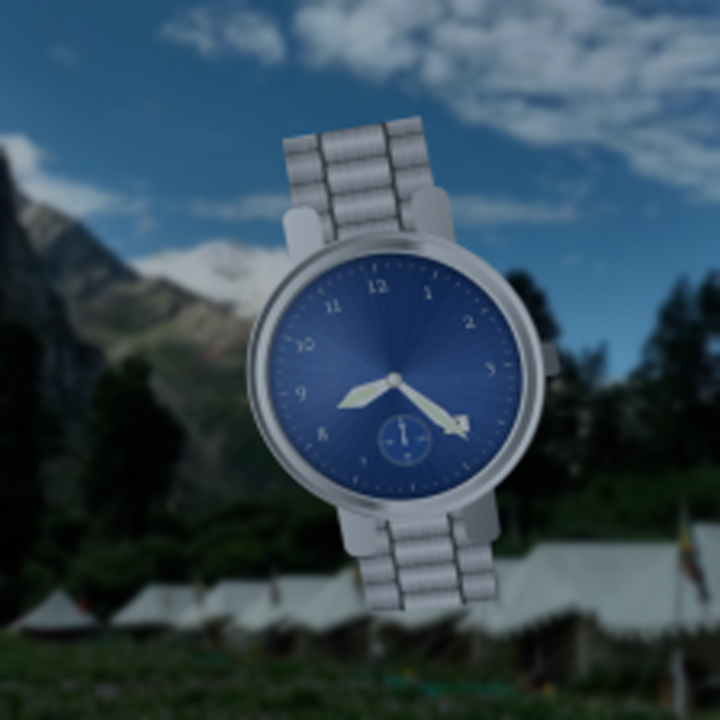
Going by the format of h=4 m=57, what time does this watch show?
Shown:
h=8 m=23
